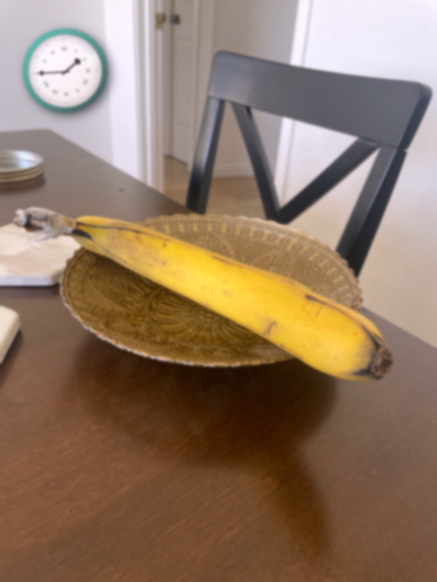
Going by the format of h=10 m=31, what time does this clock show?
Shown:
h=1 m=45
